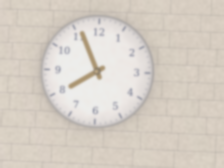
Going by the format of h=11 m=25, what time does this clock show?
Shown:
h=7 m=56
